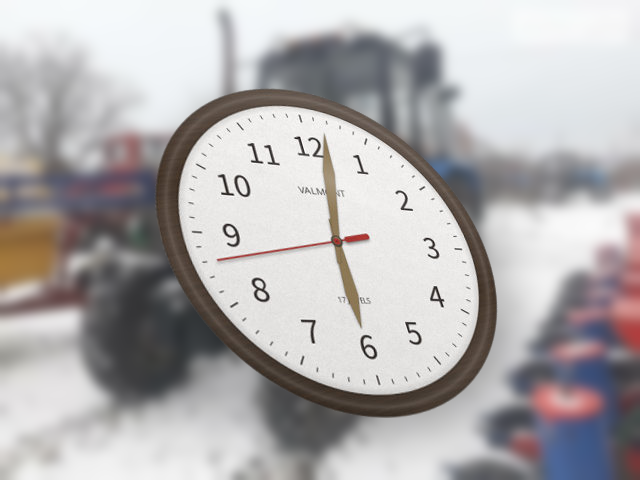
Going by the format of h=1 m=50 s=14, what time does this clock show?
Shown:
h=6 m=1 s=43
